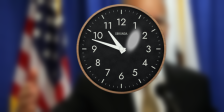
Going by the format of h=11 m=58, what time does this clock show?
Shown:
h=10 m=48
